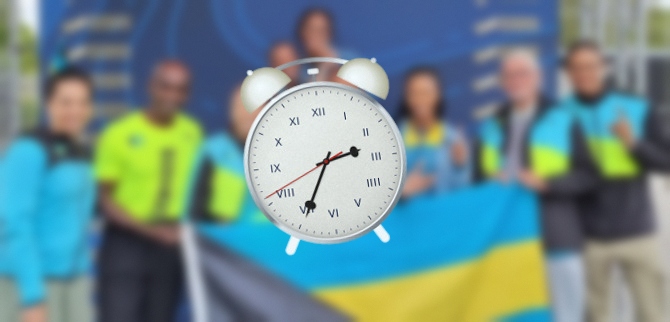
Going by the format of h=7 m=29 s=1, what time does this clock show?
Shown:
h=2 m=34 s=41
